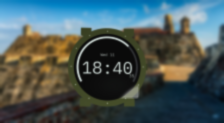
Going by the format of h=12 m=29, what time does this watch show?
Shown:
h=18 m=40
